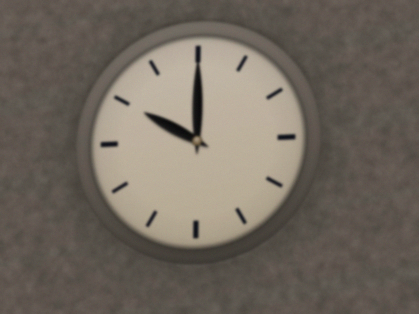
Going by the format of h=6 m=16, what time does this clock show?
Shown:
h=10 m=0
